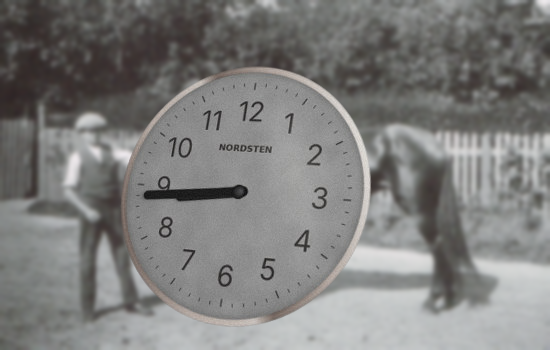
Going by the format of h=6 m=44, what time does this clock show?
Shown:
h=8 m=44
